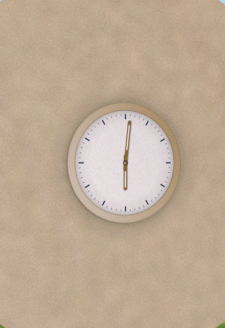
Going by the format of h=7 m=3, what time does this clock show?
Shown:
h=6 m=1
